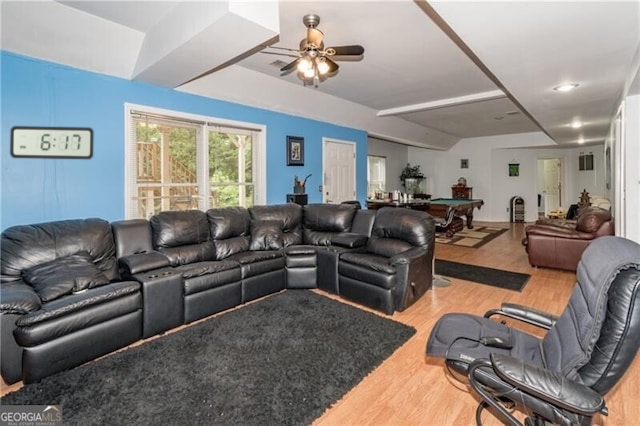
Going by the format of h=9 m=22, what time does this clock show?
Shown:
h=6 m=17
